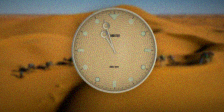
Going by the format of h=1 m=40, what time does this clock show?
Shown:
h=10 m=57
